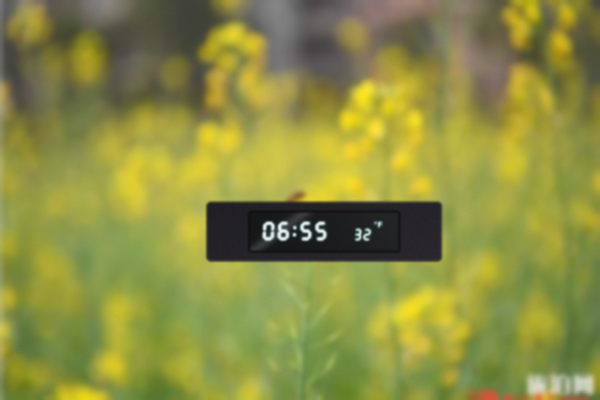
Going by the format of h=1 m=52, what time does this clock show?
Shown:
h=6 m=55
